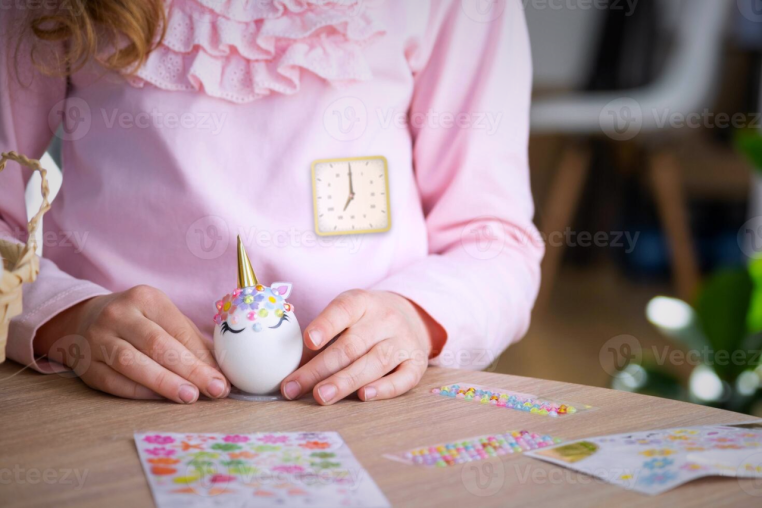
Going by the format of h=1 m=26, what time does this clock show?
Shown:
h=7 m=0
